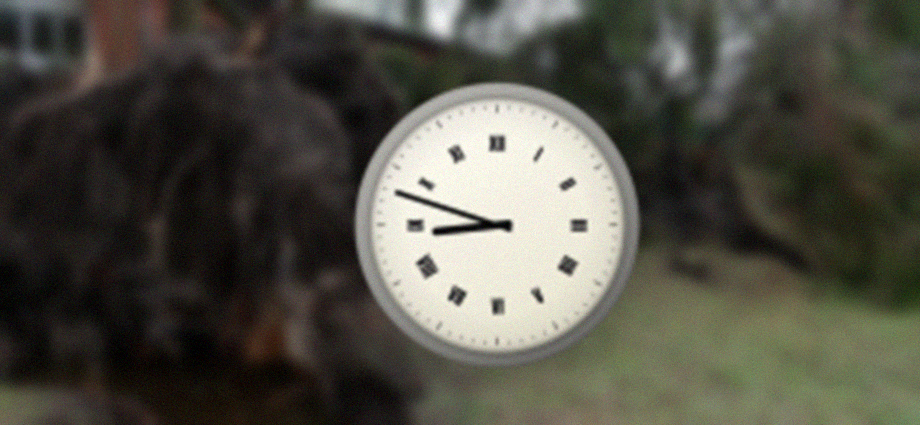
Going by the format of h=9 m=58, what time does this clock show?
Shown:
h=8 m=48
